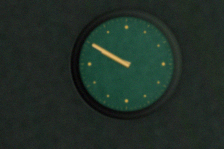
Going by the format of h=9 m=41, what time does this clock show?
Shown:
h=9 m=50
